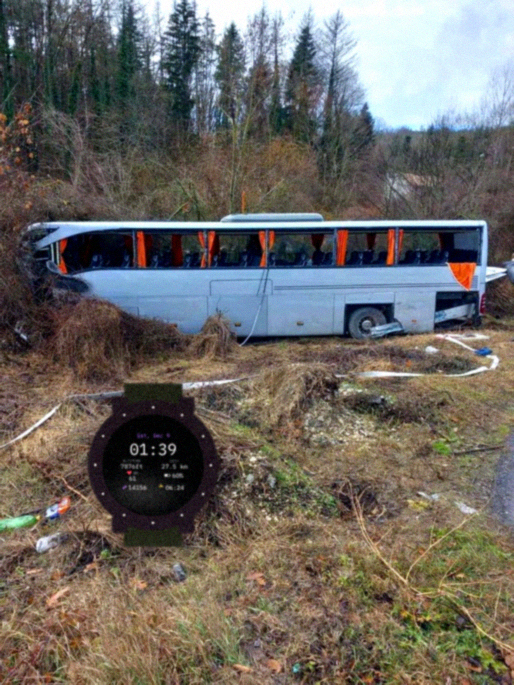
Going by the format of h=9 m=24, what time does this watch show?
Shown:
h=1 m=39
